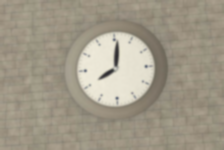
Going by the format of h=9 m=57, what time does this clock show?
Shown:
h=8 m=1
